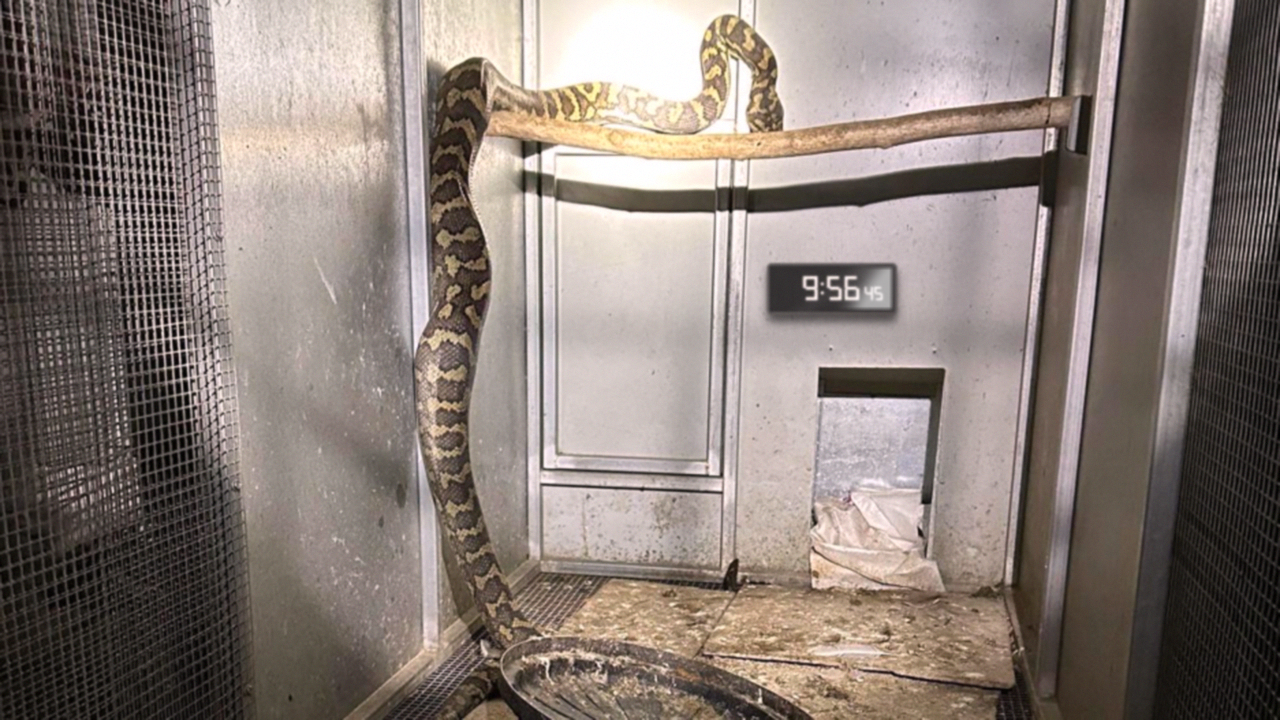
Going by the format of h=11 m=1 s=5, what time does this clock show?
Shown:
h=9 m=56 s=45
